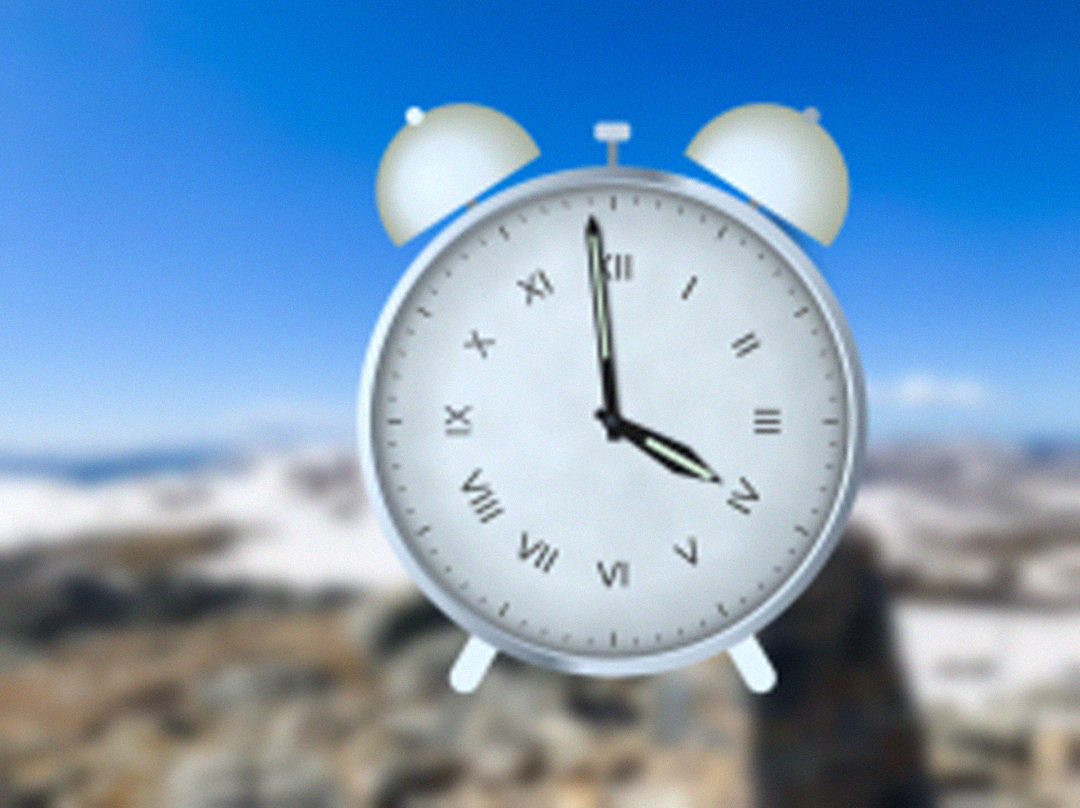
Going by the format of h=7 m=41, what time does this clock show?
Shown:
h=3 m=59
